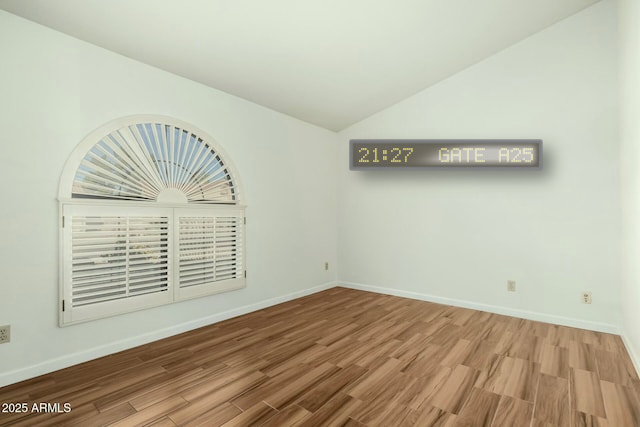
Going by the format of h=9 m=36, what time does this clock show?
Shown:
h=21 m=27
